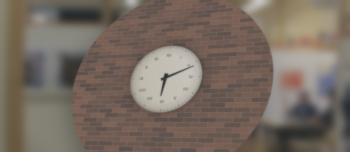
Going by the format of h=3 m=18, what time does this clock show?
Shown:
h=6 m=11
